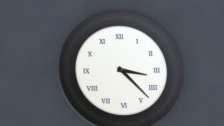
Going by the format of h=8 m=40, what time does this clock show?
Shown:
h=3 m=23
